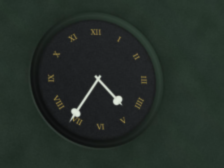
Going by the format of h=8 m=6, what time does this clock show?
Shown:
h=4 m=36
